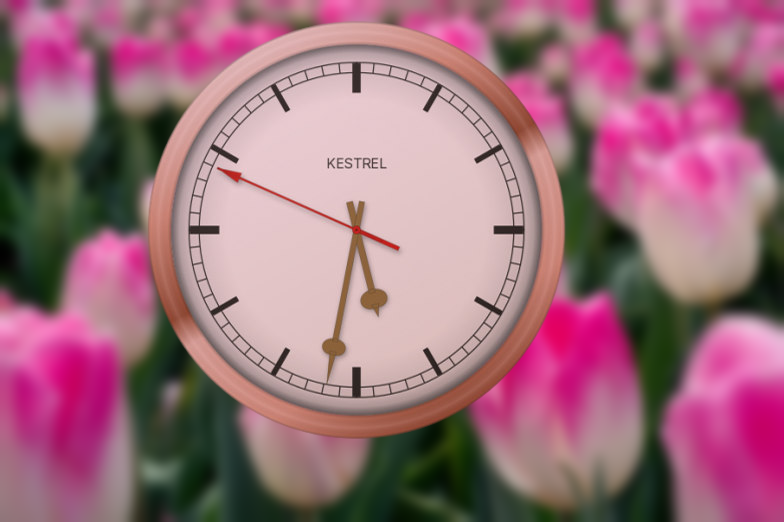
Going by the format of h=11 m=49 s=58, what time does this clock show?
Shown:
h=5 m=31 s=49
